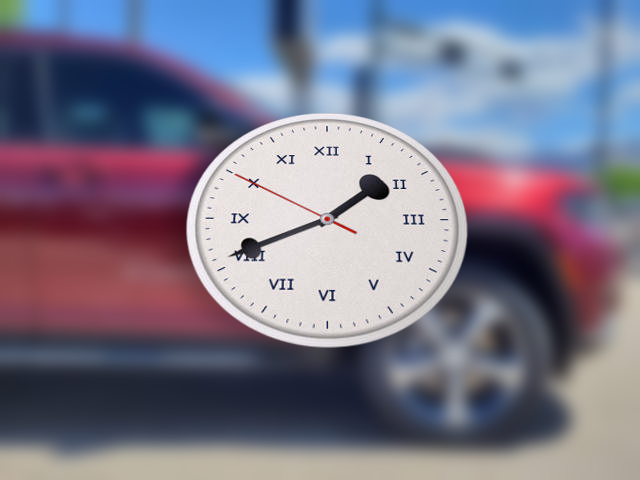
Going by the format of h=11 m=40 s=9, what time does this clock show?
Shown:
h=1 m=40 s=50
